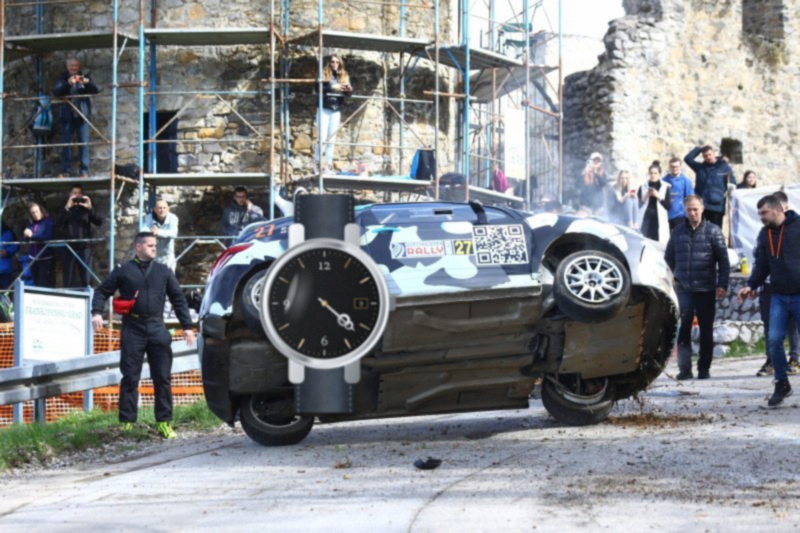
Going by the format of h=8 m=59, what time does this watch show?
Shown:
h=4 m=22
